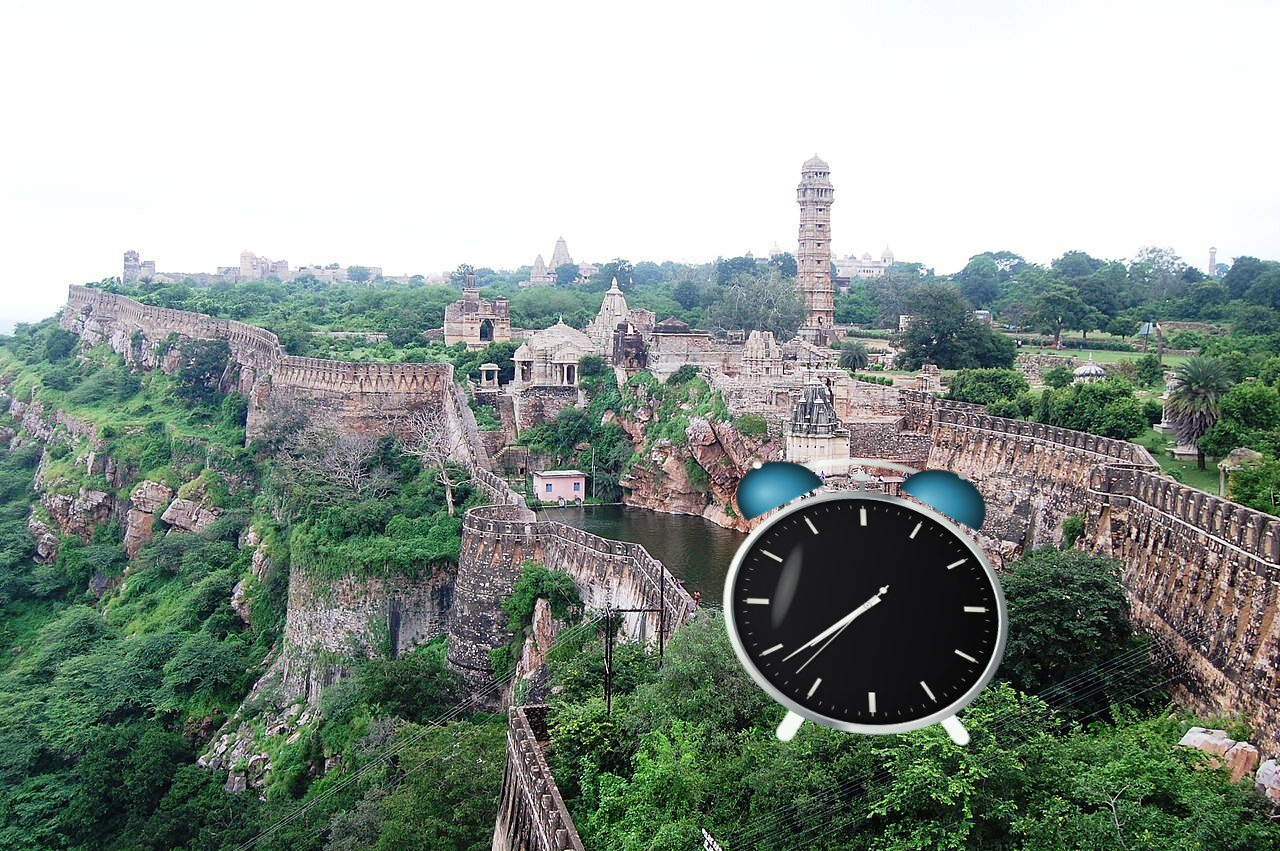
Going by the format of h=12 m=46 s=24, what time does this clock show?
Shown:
h=7 m=38 s=37
